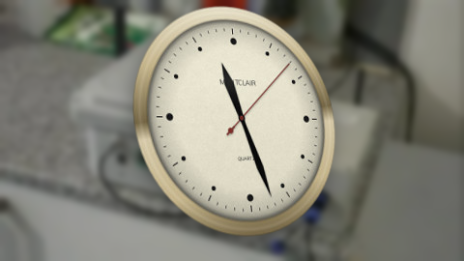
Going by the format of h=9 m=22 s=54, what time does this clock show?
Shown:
h=11 m=27 s=8
